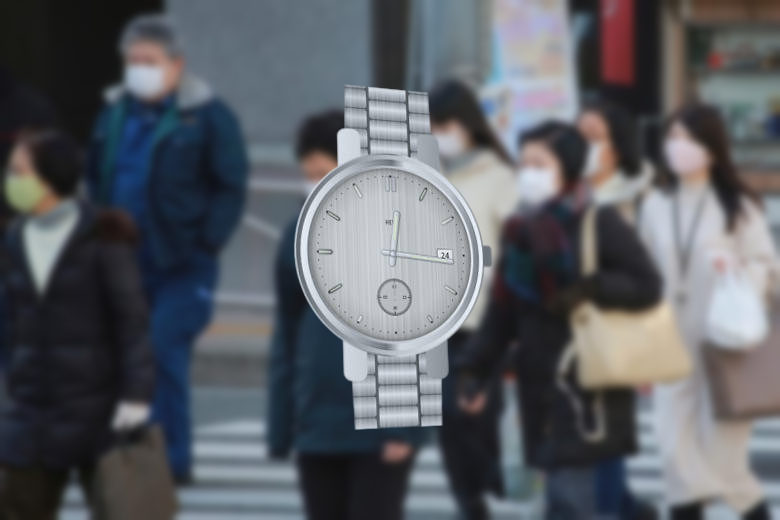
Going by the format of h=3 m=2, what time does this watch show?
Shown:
h=12 m=16
